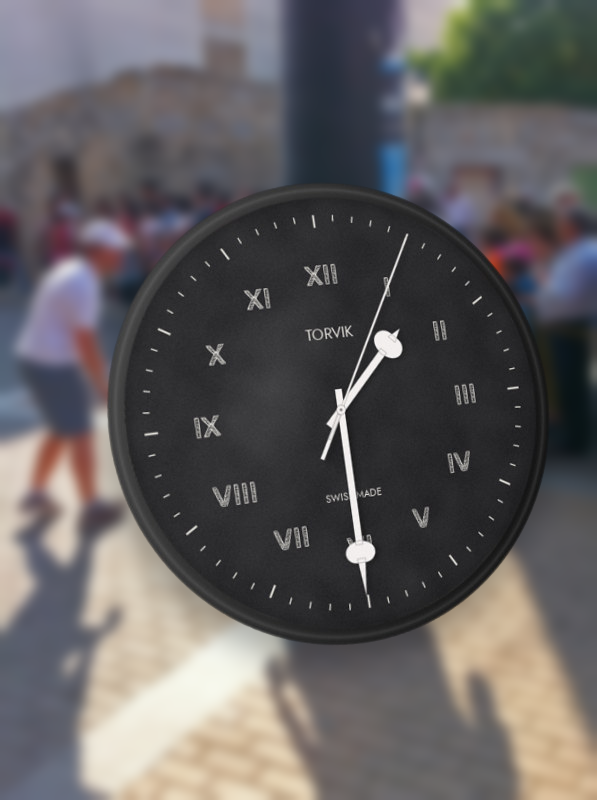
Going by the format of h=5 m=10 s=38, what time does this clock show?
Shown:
h=1 m=30 s=5
